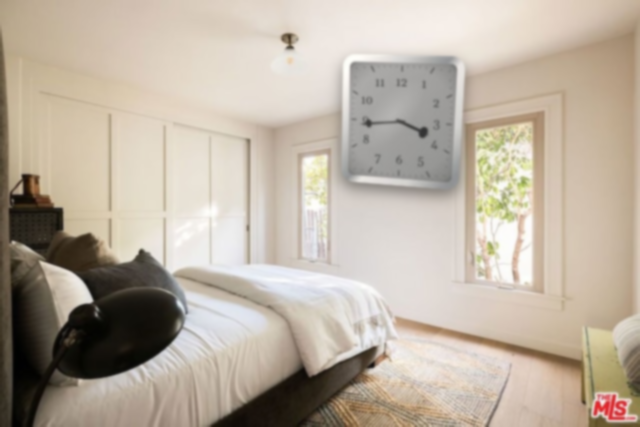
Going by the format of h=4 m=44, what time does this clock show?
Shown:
h=3 m=44
